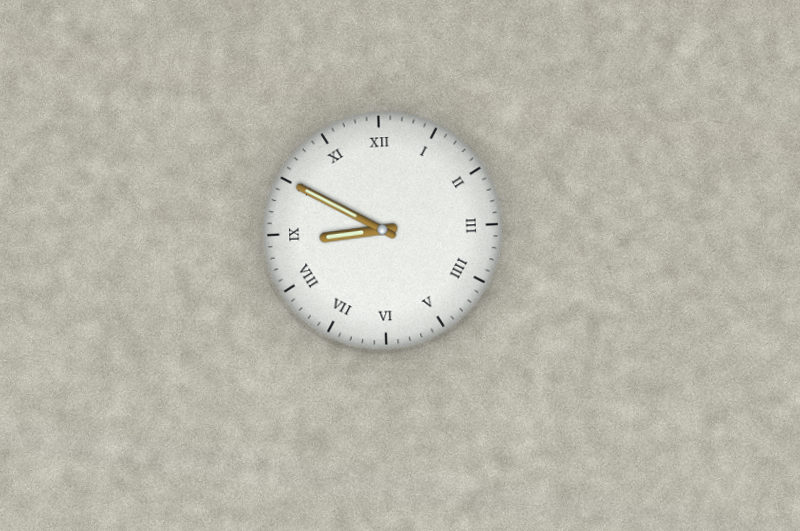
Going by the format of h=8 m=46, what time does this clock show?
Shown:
h=8 m=50
